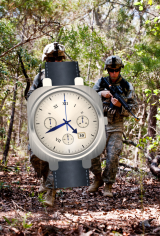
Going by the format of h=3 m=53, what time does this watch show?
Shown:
h=4 m=41
